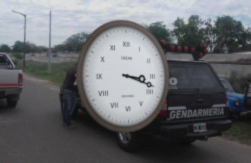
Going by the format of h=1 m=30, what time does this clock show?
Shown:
h=3 m=18
